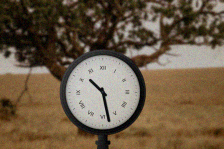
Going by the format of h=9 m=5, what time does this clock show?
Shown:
h=10 m=28
